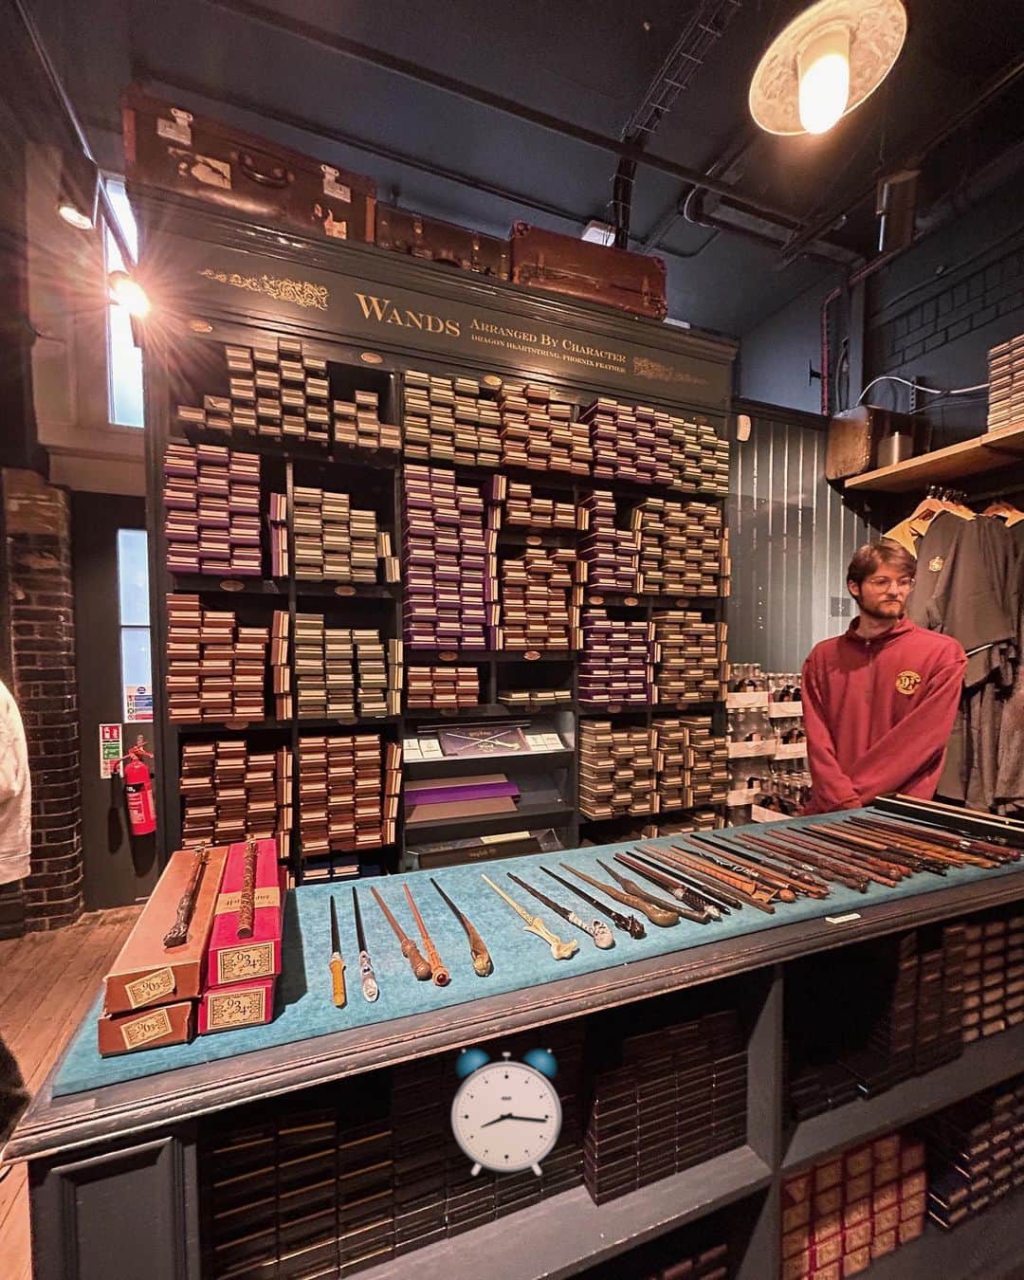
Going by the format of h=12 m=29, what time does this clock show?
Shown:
h=8 m=16
